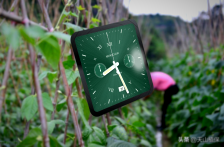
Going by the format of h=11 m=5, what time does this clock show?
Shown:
h=8 m=28
